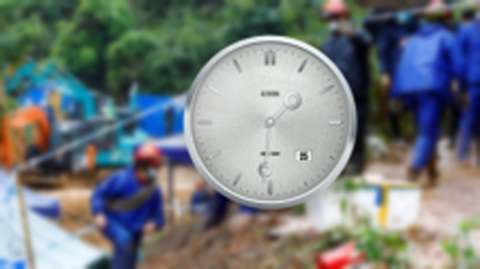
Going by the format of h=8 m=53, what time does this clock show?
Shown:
h=1 m=31
